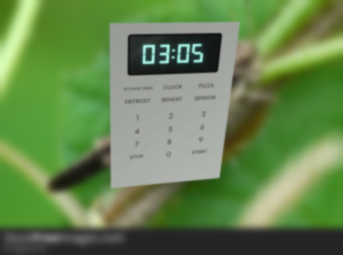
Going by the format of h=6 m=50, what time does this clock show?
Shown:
h=3 m=5
